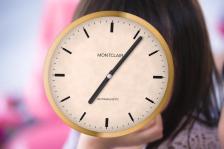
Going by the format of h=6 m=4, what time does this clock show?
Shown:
h=7 m=6
